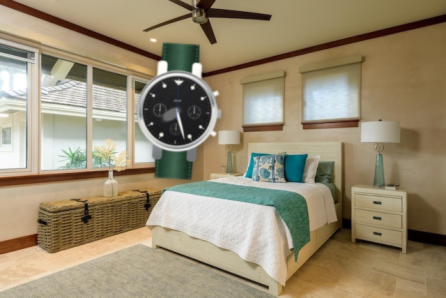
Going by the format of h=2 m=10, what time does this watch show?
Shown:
h=5 m=27
